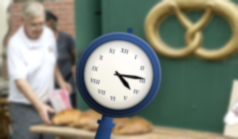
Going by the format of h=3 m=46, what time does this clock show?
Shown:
h=4 m=14
